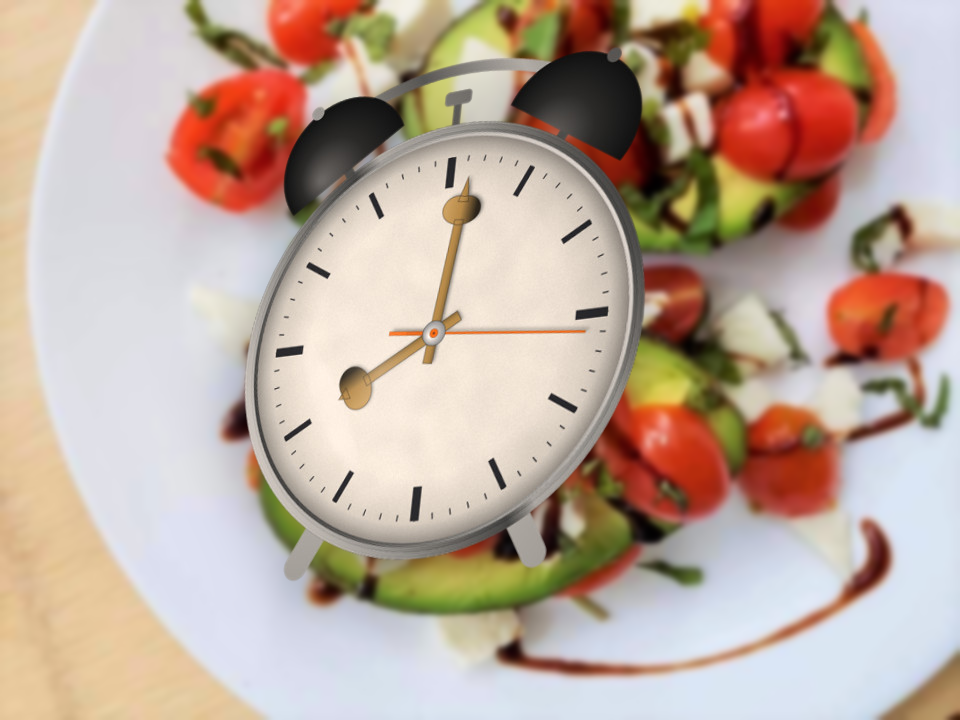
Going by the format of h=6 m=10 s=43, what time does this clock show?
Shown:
h=8 m=1 s=16
